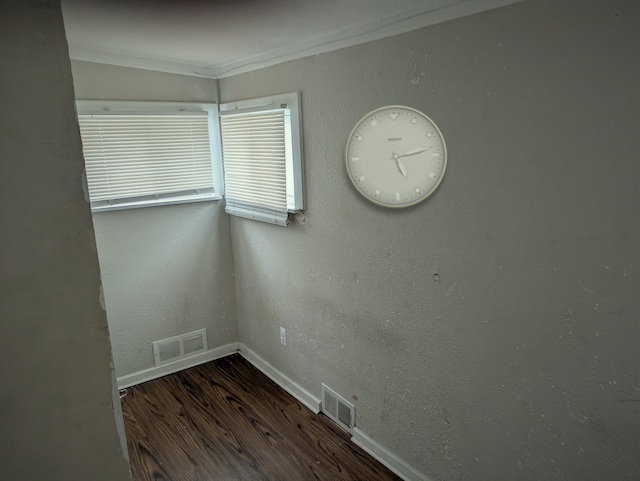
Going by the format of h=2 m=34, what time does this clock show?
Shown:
h=5 m=13
